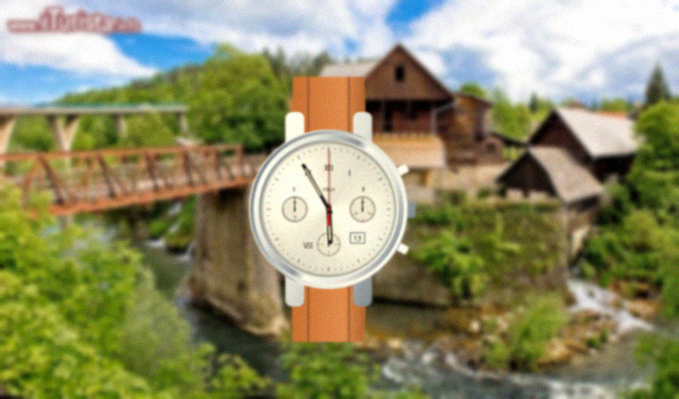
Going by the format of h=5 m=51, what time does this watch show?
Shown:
h=5 m=55
